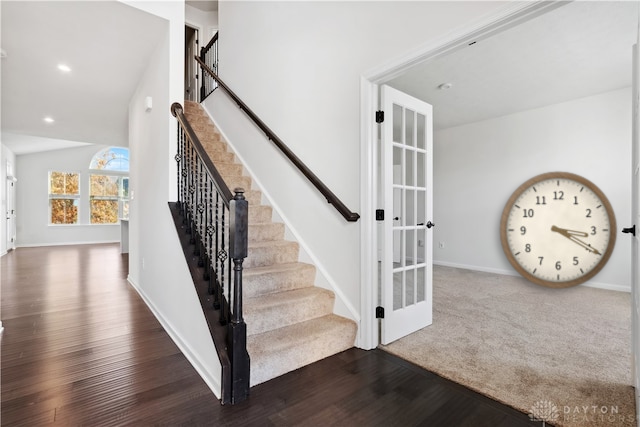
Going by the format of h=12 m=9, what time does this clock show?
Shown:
h=3 m=20
